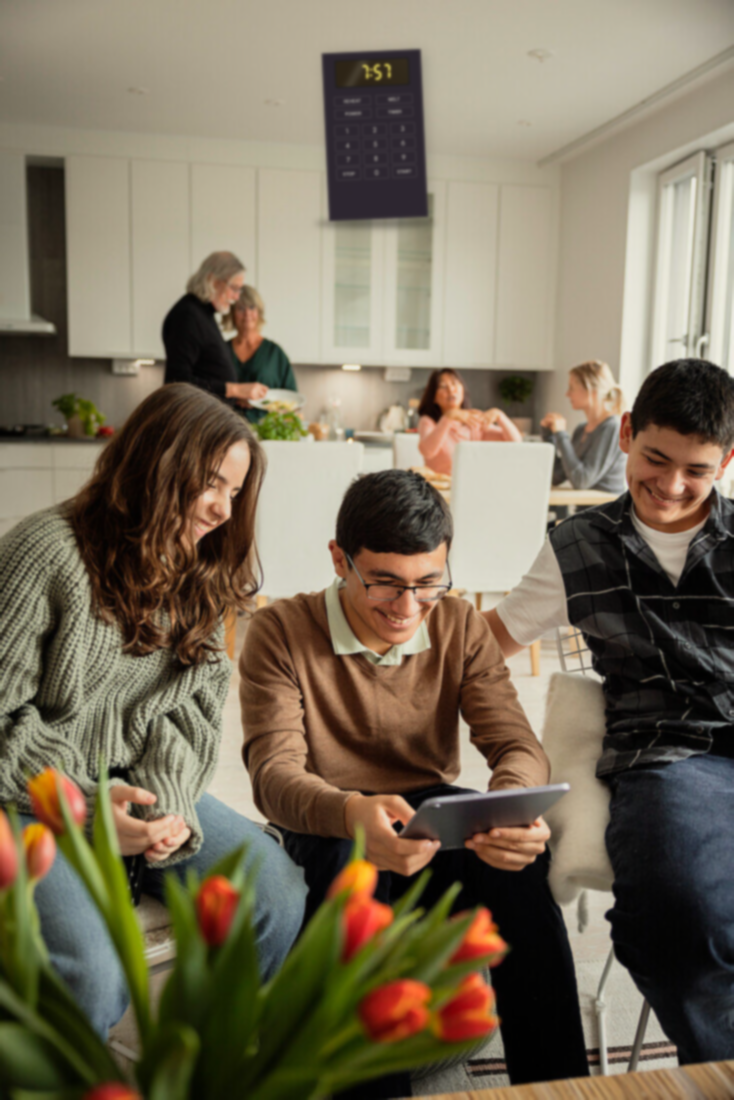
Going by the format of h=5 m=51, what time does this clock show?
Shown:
h=7 m=57
